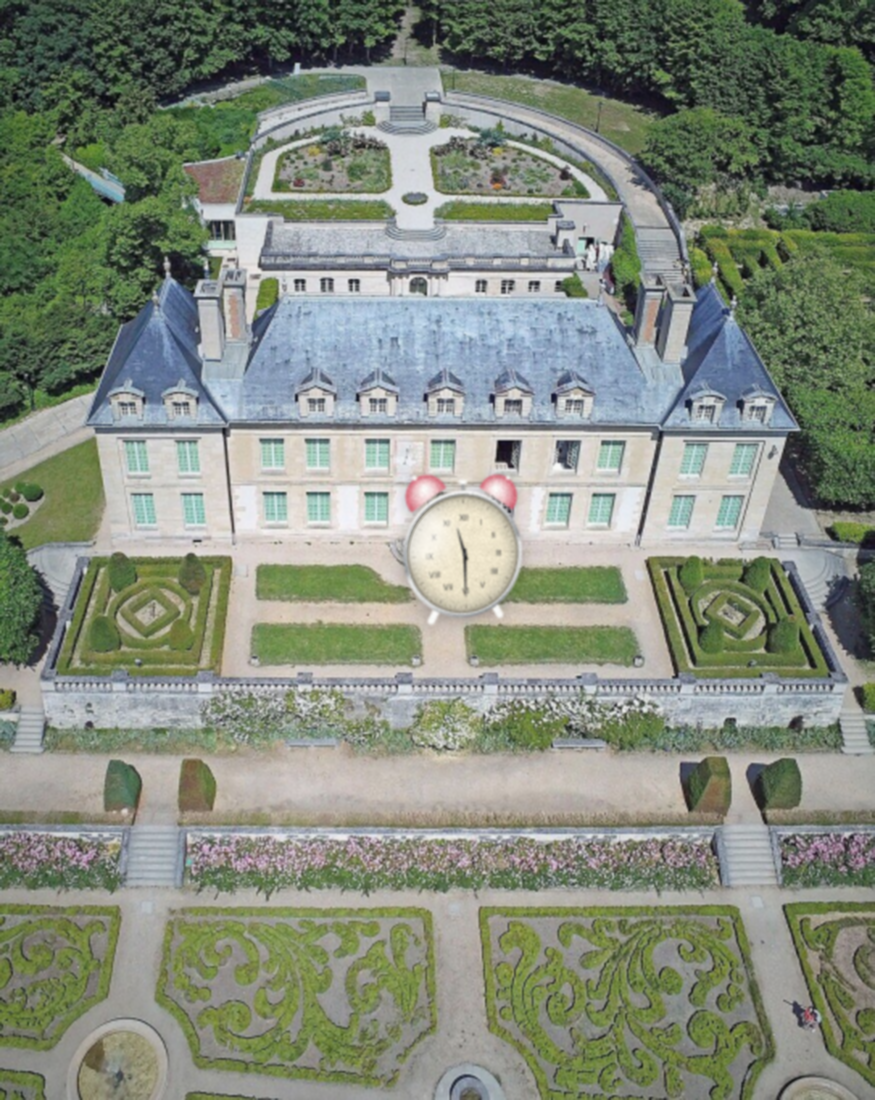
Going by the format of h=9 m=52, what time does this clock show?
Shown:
h=11 m=30
